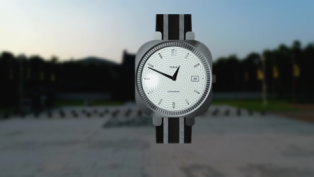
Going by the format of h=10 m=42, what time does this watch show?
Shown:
h=12 m=49
